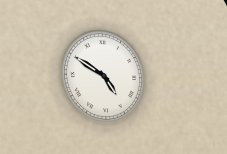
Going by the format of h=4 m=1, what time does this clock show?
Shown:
h=4 m=50
